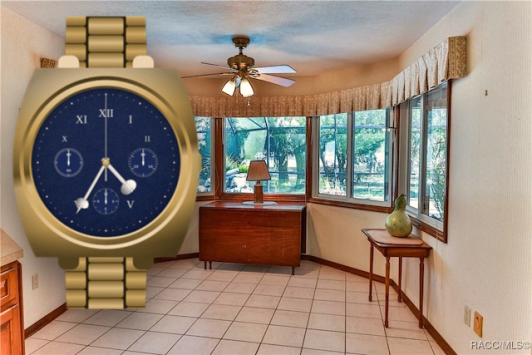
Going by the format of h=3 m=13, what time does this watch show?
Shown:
h=4 m=35
